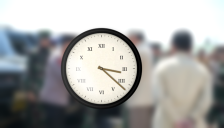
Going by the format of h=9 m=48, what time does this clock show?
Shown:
h=3 m=22
